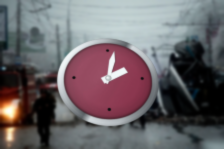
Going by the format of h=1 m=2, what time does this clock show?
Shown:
h=2 m=2
